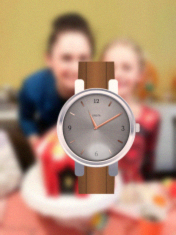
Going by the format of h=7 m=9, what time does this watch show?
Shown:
h=11 m=10
